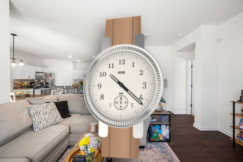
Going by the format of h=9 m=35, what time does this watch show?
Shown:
h=10 m=22
